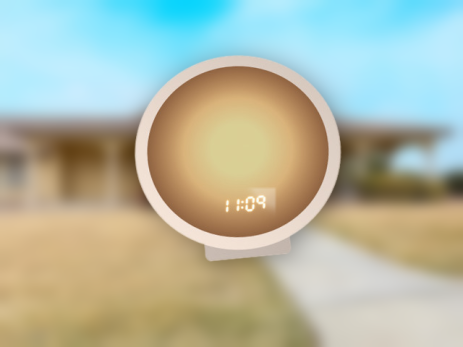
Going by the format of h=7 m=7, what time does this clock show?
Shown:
h=11 m=9
